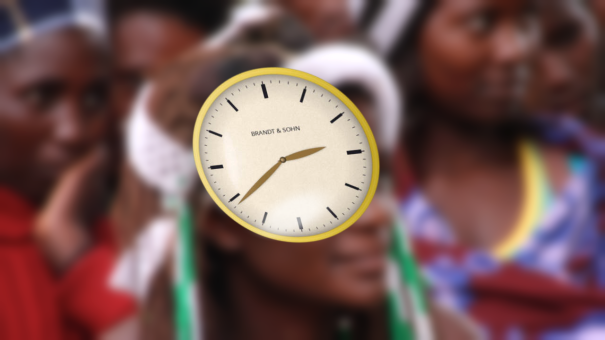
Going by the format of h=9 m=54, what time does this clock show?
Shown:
h=2 m=39
